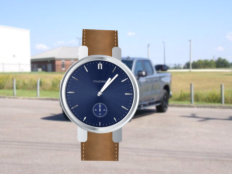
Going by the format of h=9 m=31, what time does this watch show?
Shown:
h=1 m=7
